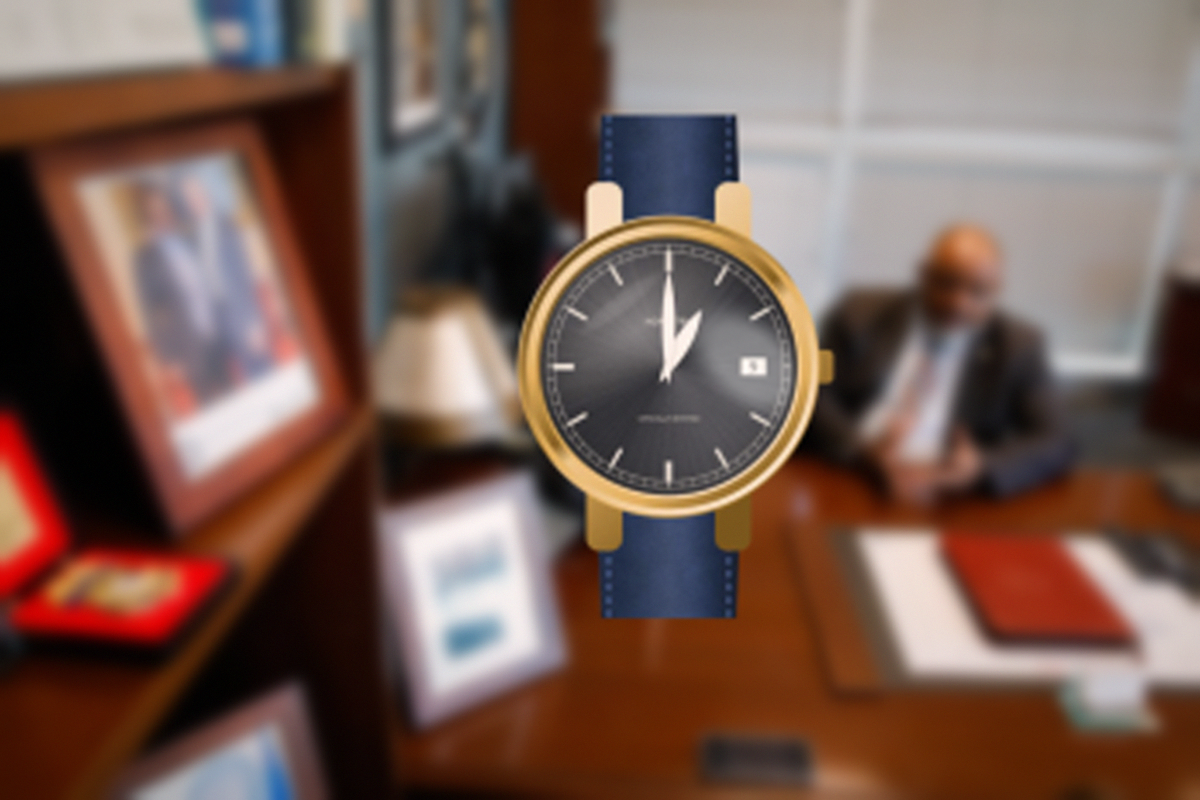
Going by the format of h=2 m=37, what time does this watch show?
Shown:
h=1 m=0
